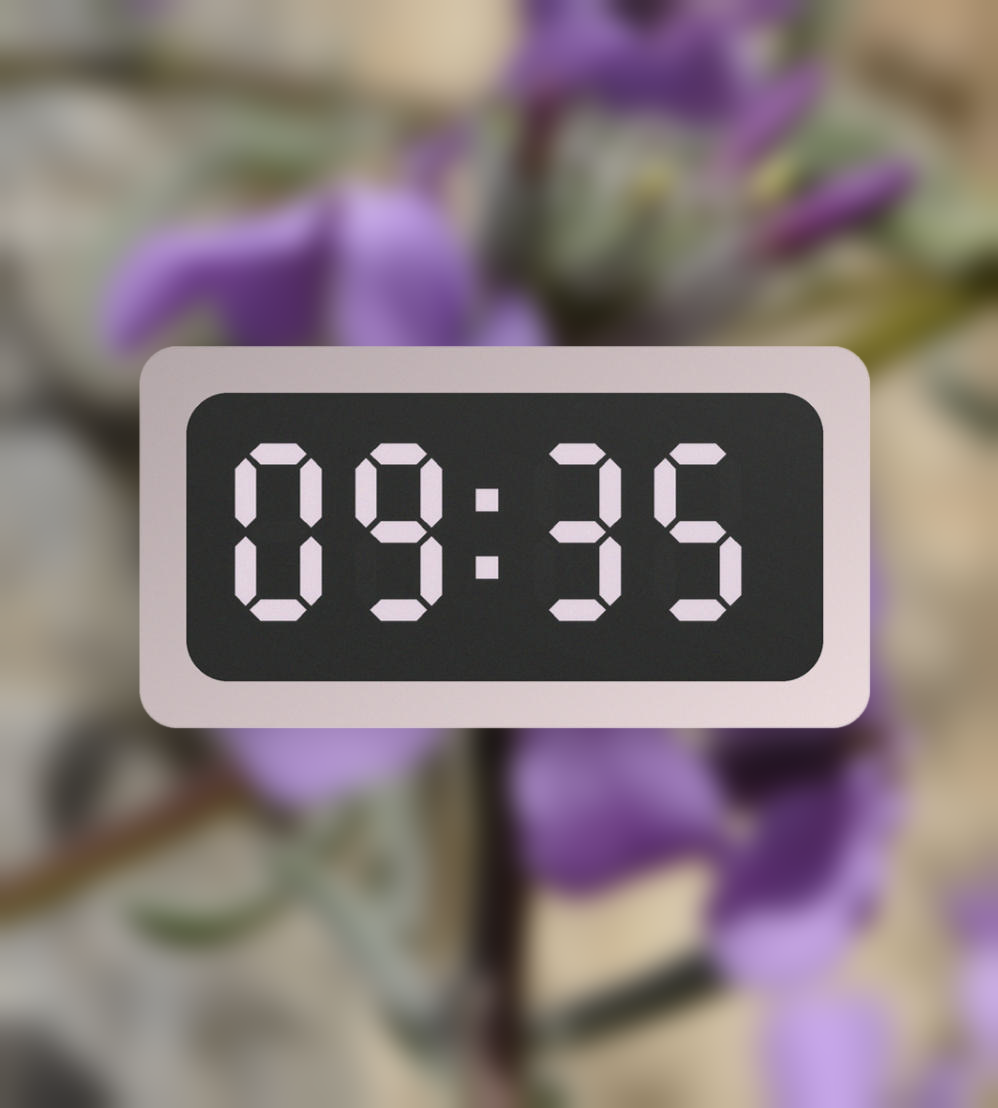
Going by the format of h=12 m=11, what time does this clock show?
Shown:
h=9 m=35
